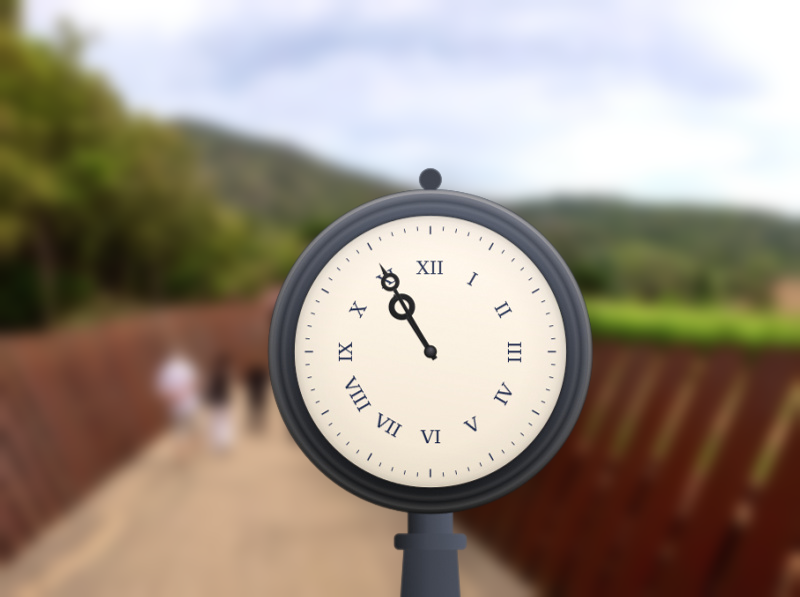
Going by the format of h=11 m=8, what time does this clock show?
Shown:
h=10 m=55
